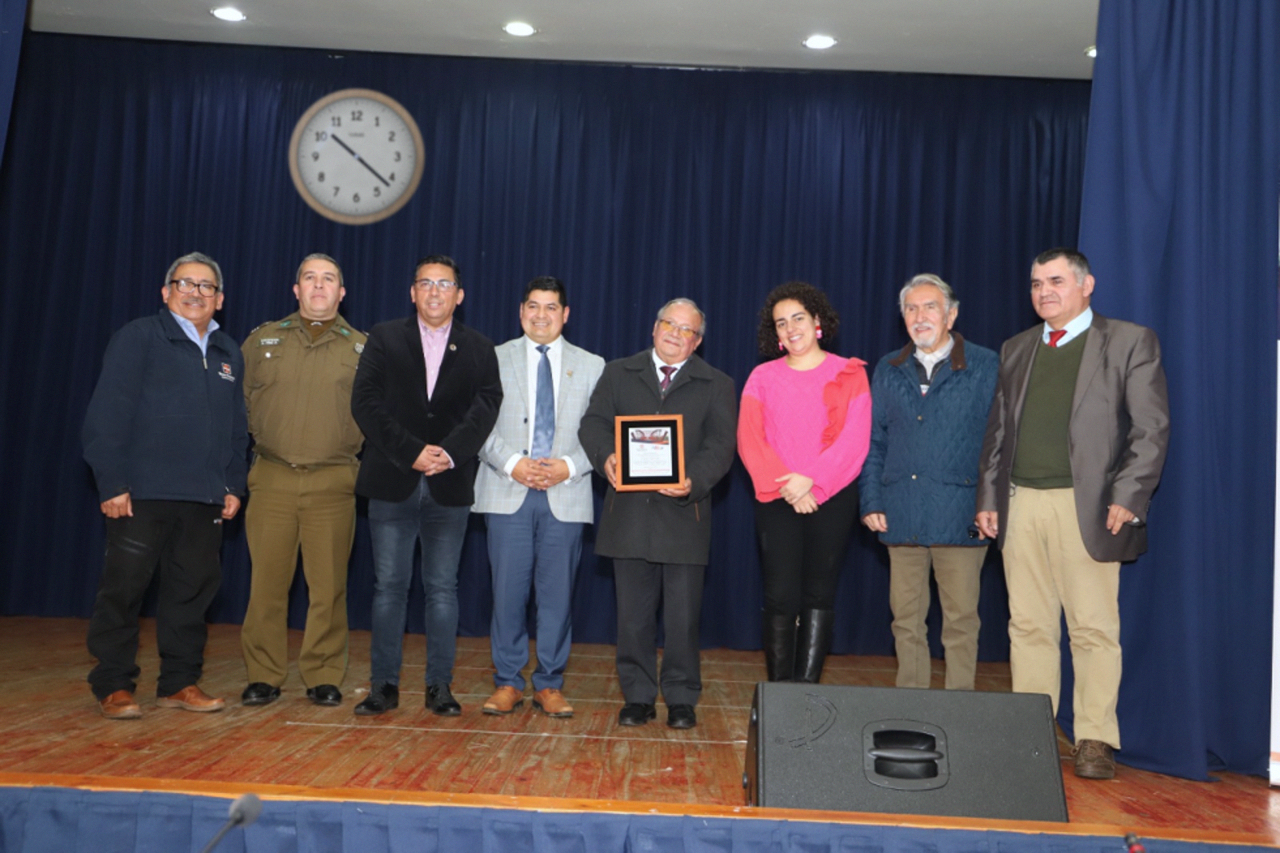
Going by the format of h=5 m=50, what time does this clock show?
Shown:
h=10 m=22
